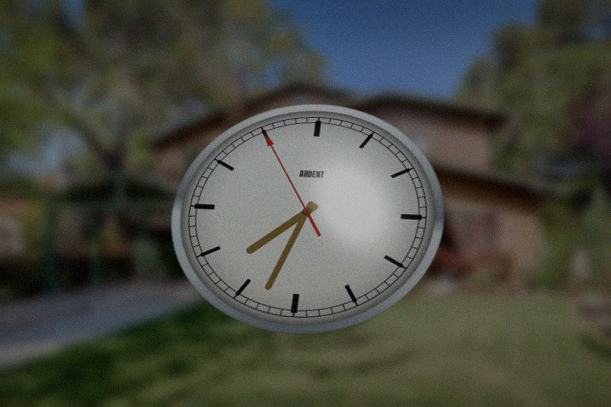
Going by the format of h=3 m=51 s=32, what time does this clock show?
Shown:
h=7 m=32 s=55
